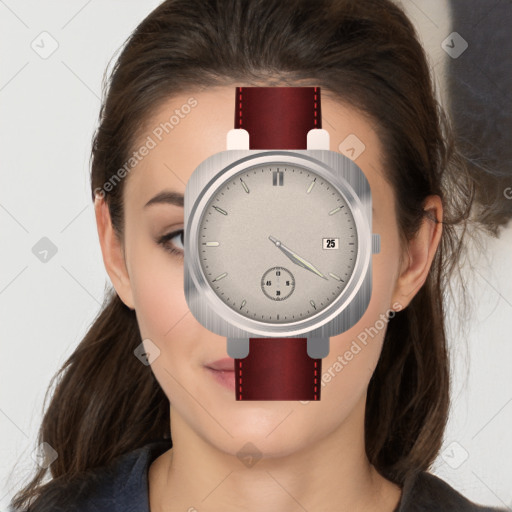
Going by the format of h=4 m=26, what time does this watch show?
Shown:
h=4 m=21
